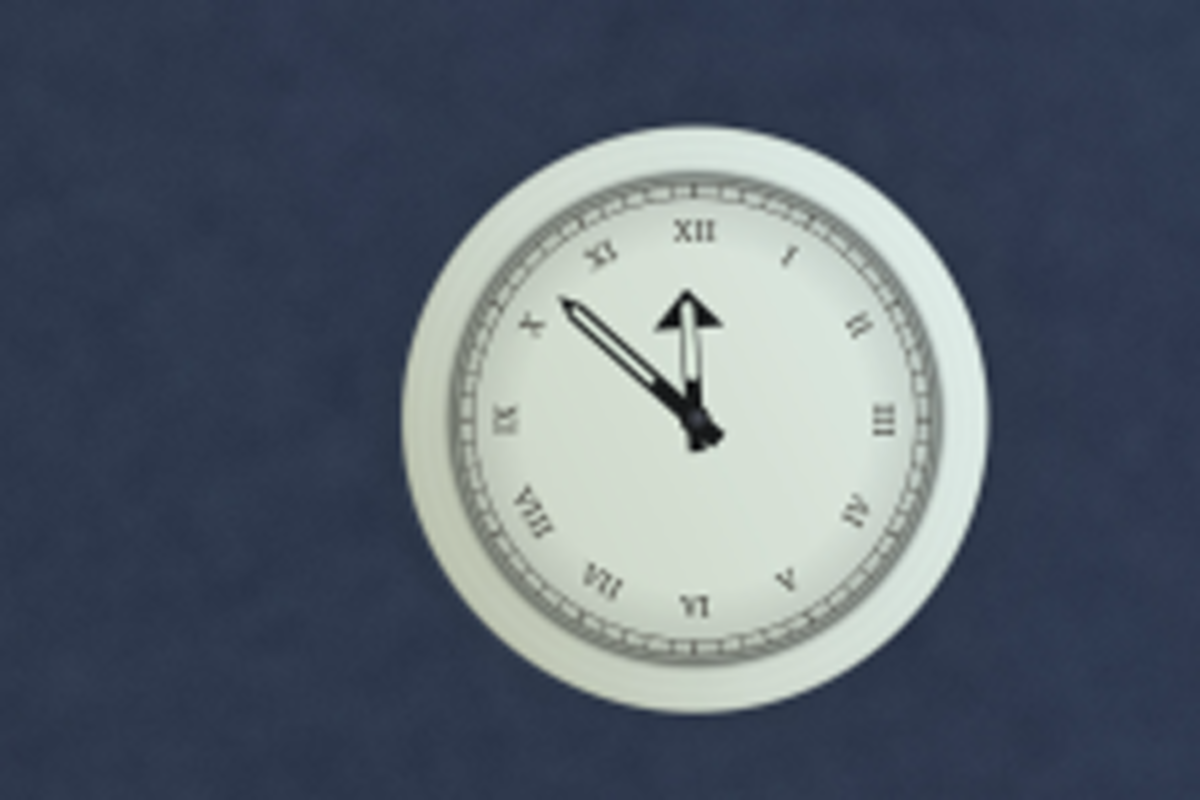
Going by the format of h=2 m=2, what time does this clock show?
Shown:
h=11 m=52
